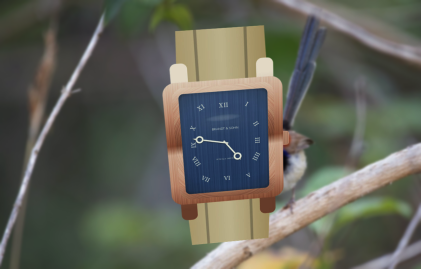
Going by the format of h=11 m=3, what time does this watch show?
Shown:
h=4 m=47
